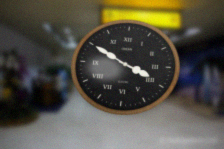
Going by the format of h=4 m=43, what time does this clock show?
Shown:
h=3 m=50
